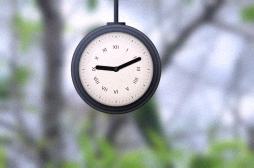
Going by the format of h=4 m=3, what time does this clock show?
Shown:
h=9 m=11
